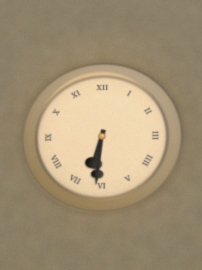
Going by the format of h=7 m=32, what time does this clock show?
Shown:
h=6 m=31
